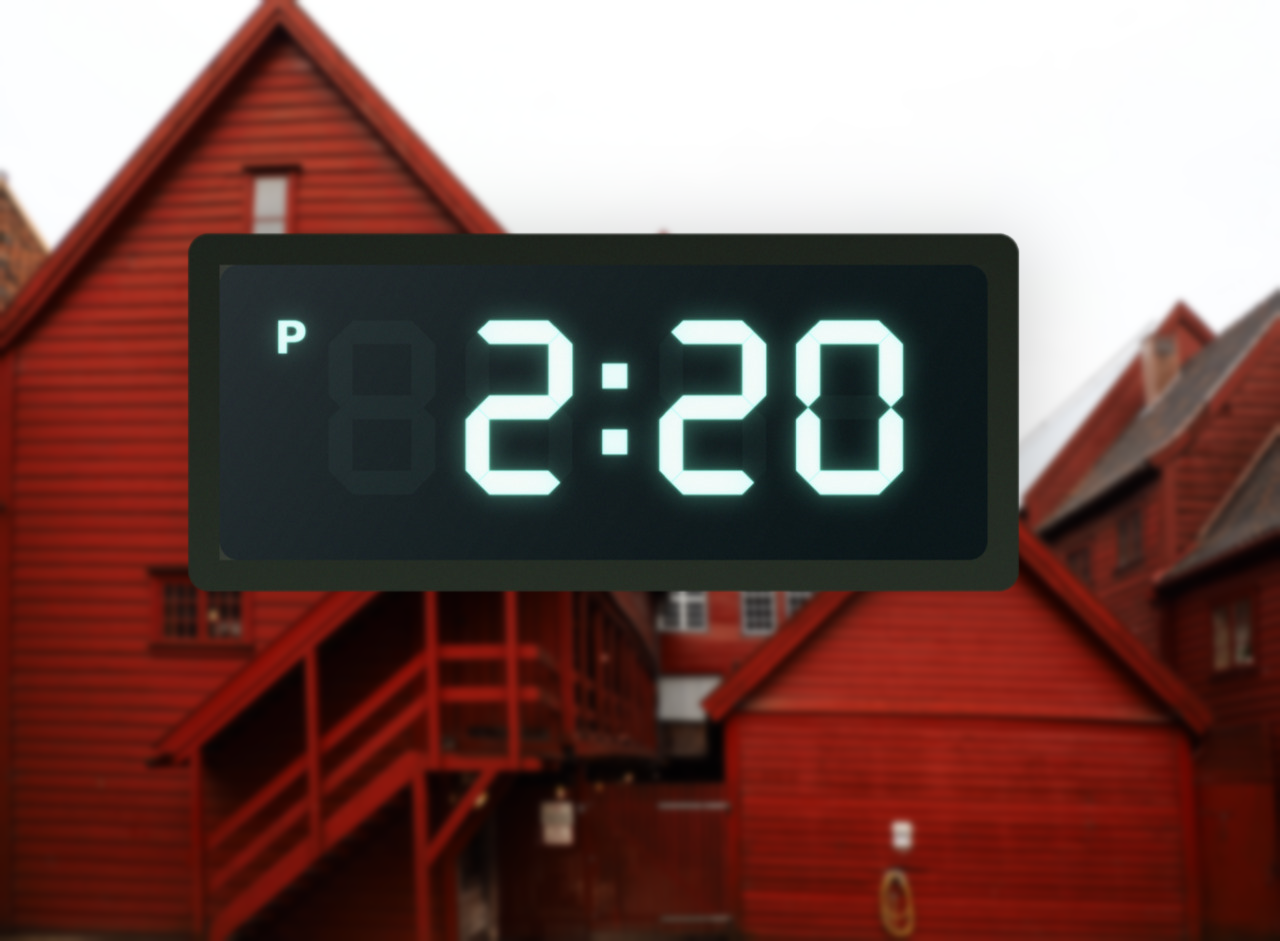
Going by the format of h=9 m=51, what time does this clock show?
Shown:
h=2 m=20
